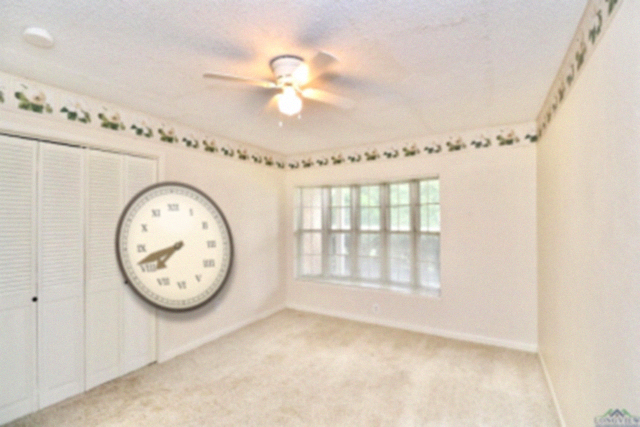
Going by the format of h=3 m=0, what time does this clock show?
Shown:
h=7 m=42
